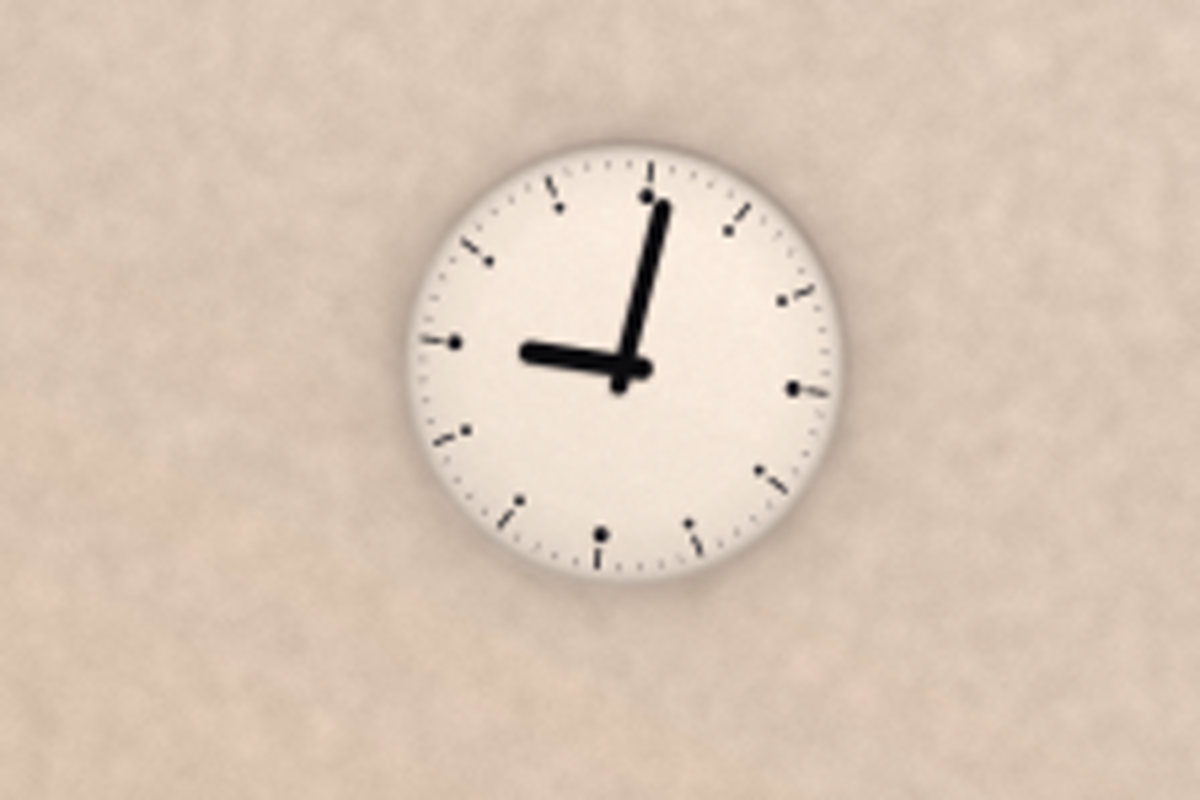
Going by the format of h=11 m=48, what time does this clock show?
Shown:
h=9 m=1
